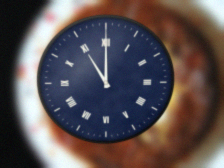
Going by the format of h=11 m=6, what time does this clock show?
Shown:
h=11 m=0
